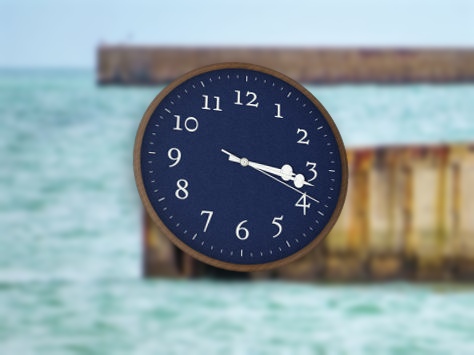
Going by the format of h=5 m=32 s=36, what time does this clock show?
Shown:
h=3 m=17 s=19
